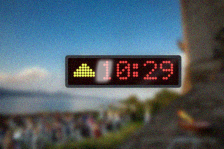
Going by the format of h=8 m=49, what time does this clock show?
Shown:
h=10 m=29
